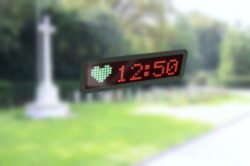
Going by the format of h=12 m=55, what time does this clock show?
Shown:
h=12 m=50
